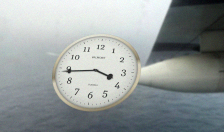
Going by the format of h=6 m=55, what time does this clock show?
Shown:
h=3 m=44
